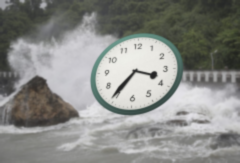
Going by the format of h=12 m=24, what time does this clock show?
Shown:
h=3 m=36
